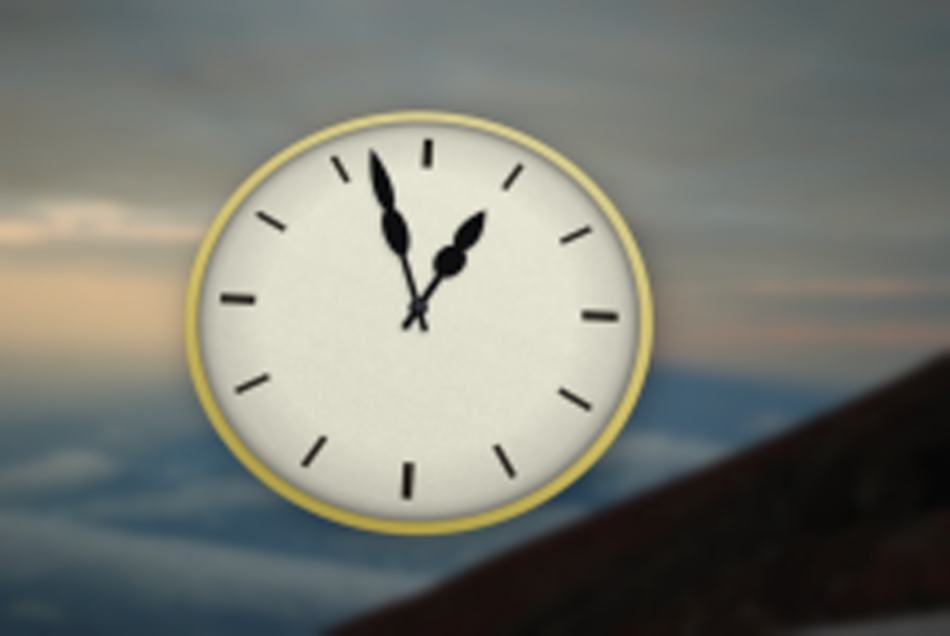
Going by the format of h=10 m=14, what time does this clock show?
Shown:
h=12 m=57
